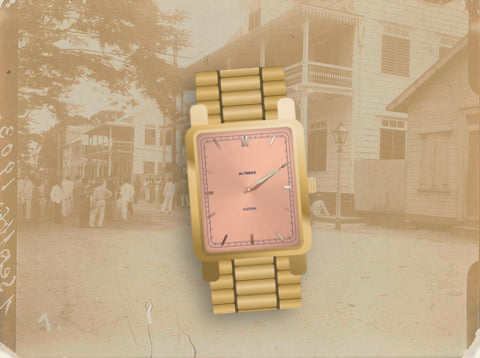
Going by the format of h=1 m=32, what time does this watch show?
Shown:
h=2 m=10
